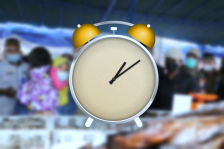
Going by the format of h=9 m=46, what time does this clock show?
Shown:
h=1 m=9
